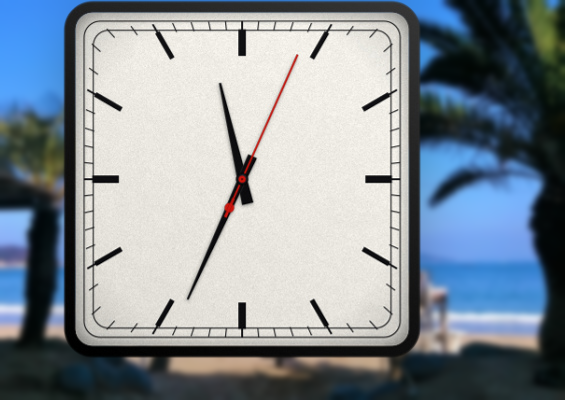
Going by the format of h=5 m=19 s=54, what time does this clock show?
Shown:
h=11 m=34 s=4
